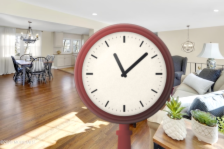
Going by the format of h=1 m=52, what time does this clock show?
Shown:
h=11 m=8
